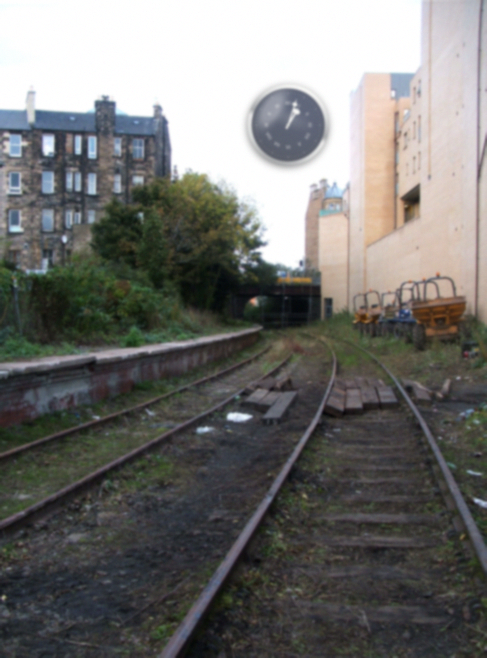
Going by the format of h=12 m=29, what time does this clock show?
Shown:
h=1 m=3
